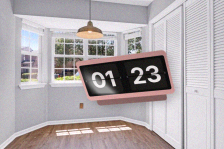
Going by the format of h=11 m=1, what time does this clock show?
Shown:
h=1 m=23
